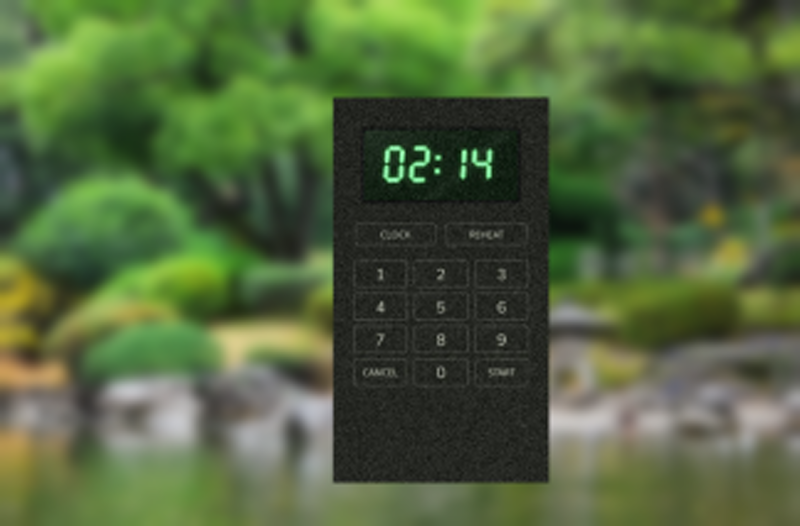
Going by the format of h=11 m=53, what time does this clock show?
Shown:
h=2 m=14
